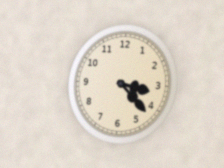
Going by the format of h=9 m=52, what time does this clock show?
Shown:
h=3 m=22
